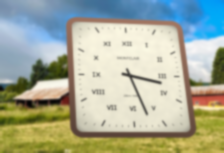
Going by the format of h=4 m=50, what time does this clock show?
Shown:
h=3 m=27
